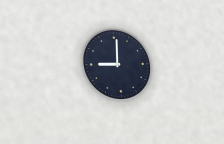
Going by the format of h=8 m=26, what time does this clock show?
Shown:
h=9 m=1
